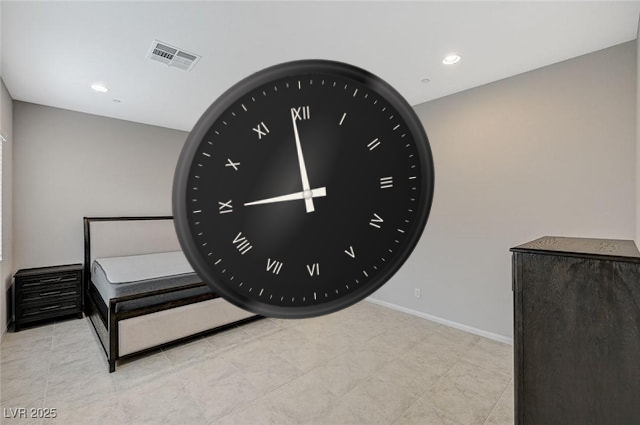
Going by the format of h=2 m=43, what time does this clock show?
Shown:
h=8 m=59
